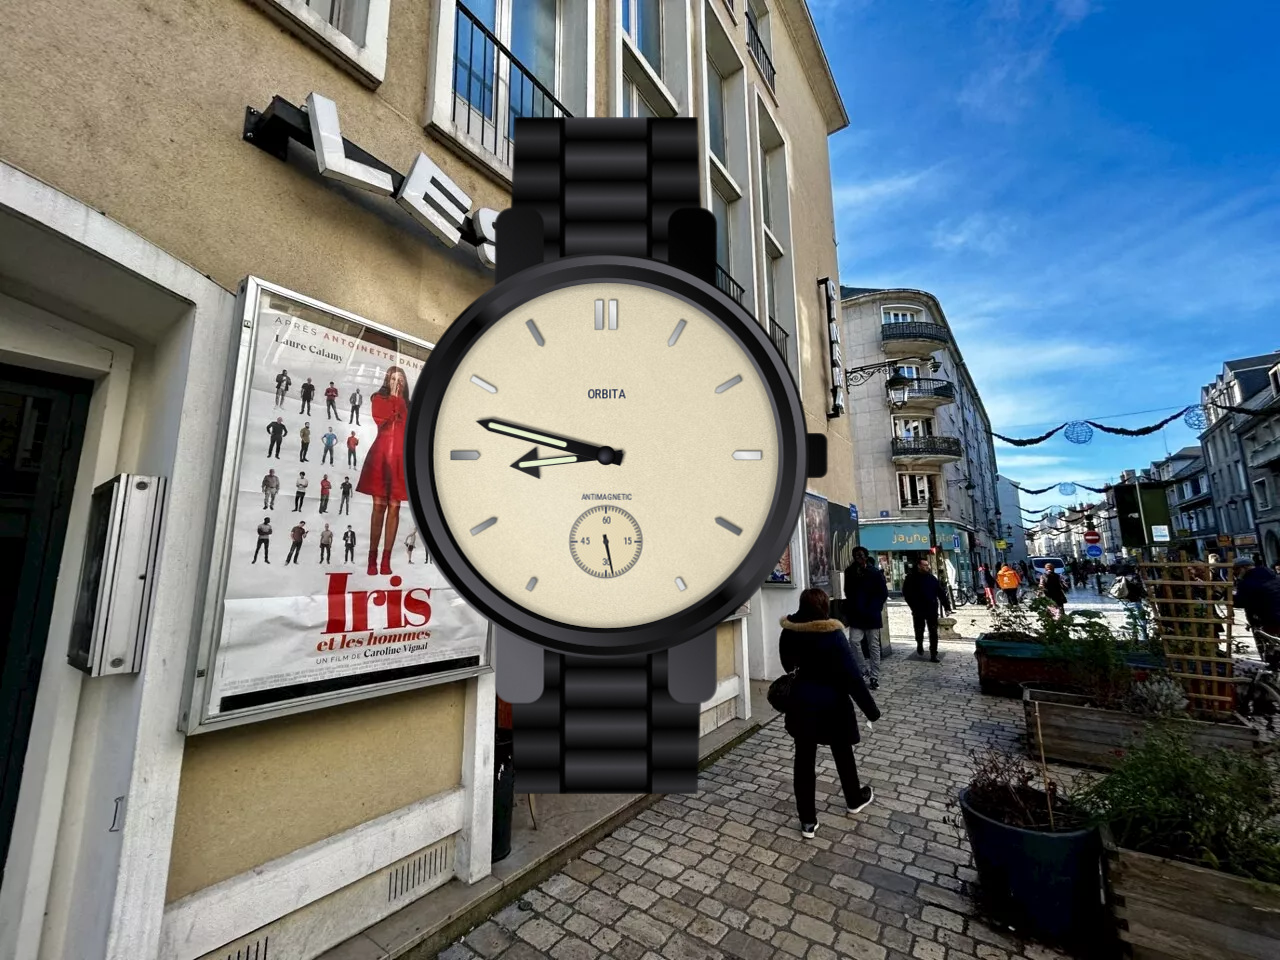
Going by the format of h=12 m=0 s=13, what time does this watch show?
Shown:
h=8 m=47 s=28
